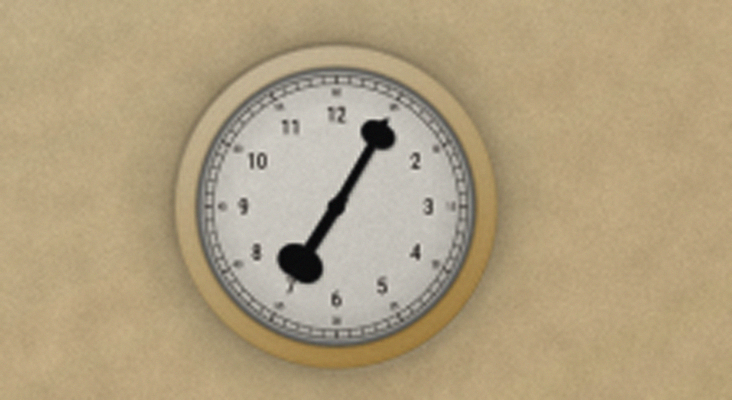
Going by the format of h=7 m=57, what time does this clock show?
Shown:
h=7 m=5
